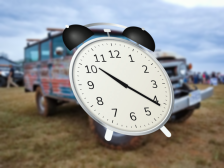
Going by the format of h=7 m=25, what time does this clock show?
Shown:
h=10 m=21
